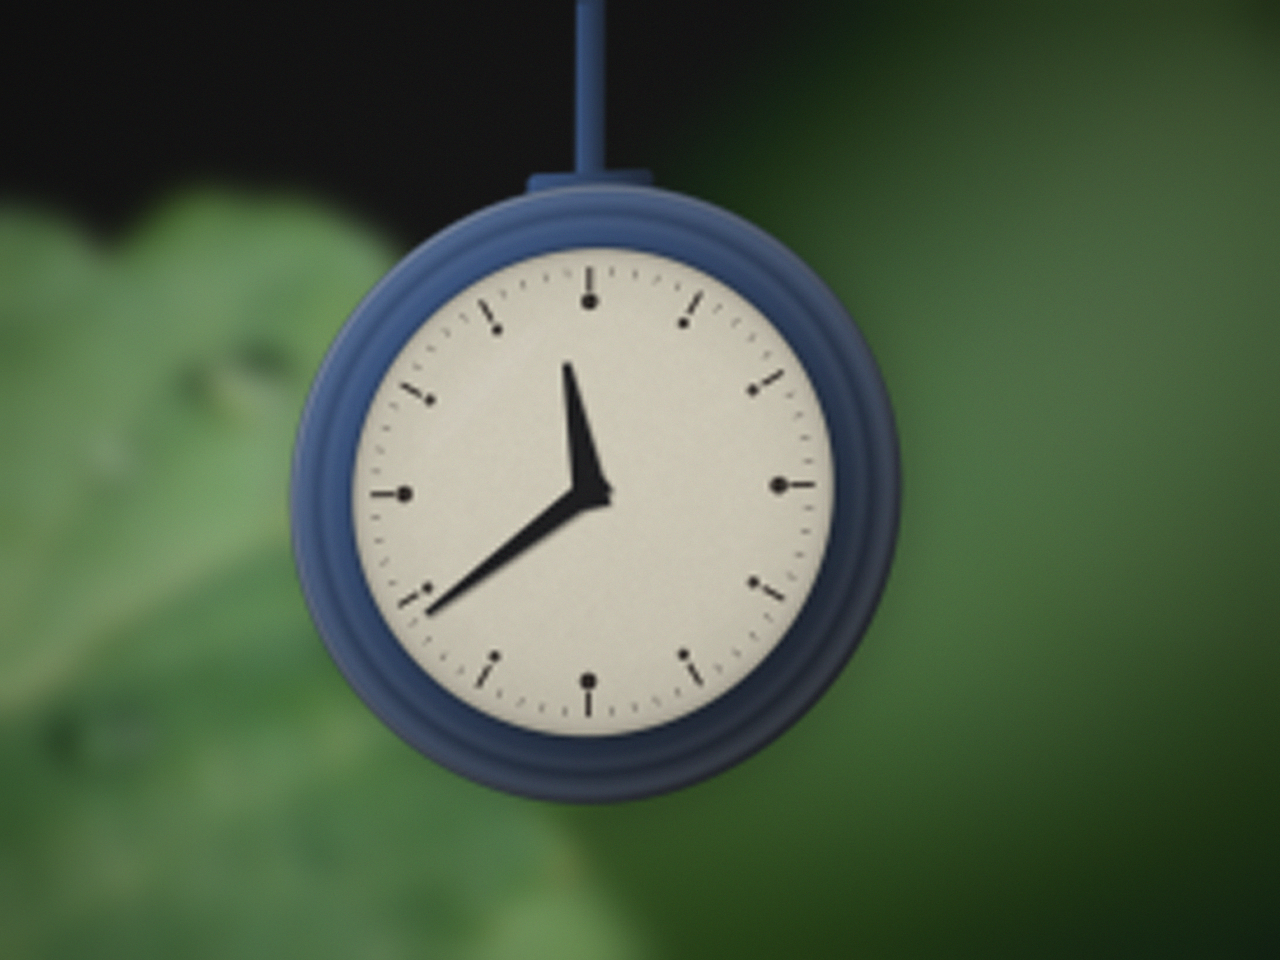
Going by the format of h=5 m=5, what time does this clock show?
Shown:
h=11 m=39
